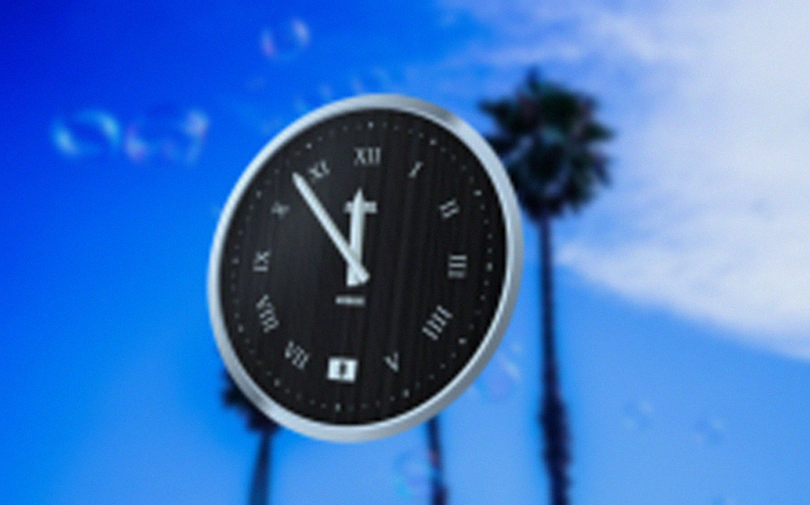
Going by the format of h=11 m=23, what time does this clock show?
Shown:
h=11 m=53
